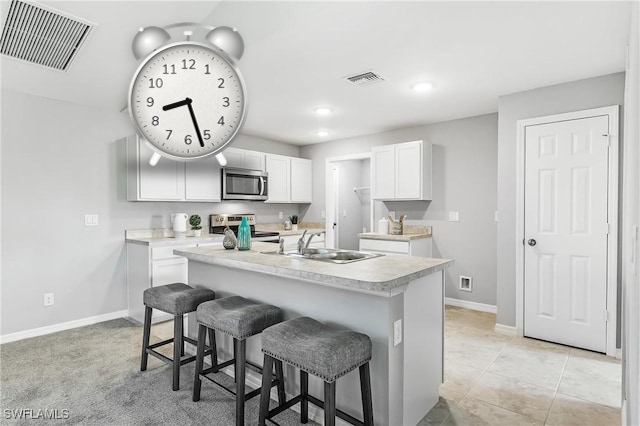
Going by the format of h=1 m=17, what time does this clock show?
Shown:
h=8 m=27
